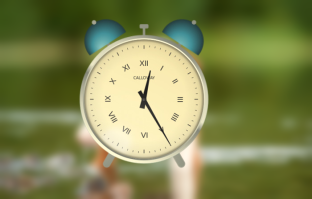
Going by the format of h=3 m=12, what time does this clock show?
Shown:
h=12 m=25
